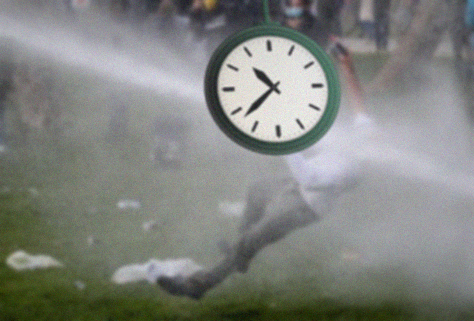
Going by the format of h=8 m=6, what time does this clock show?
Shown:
h=10 m=38
